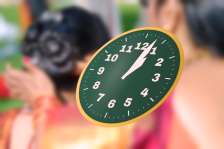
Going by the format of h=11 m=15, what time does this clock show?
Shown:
h=1 m=3
